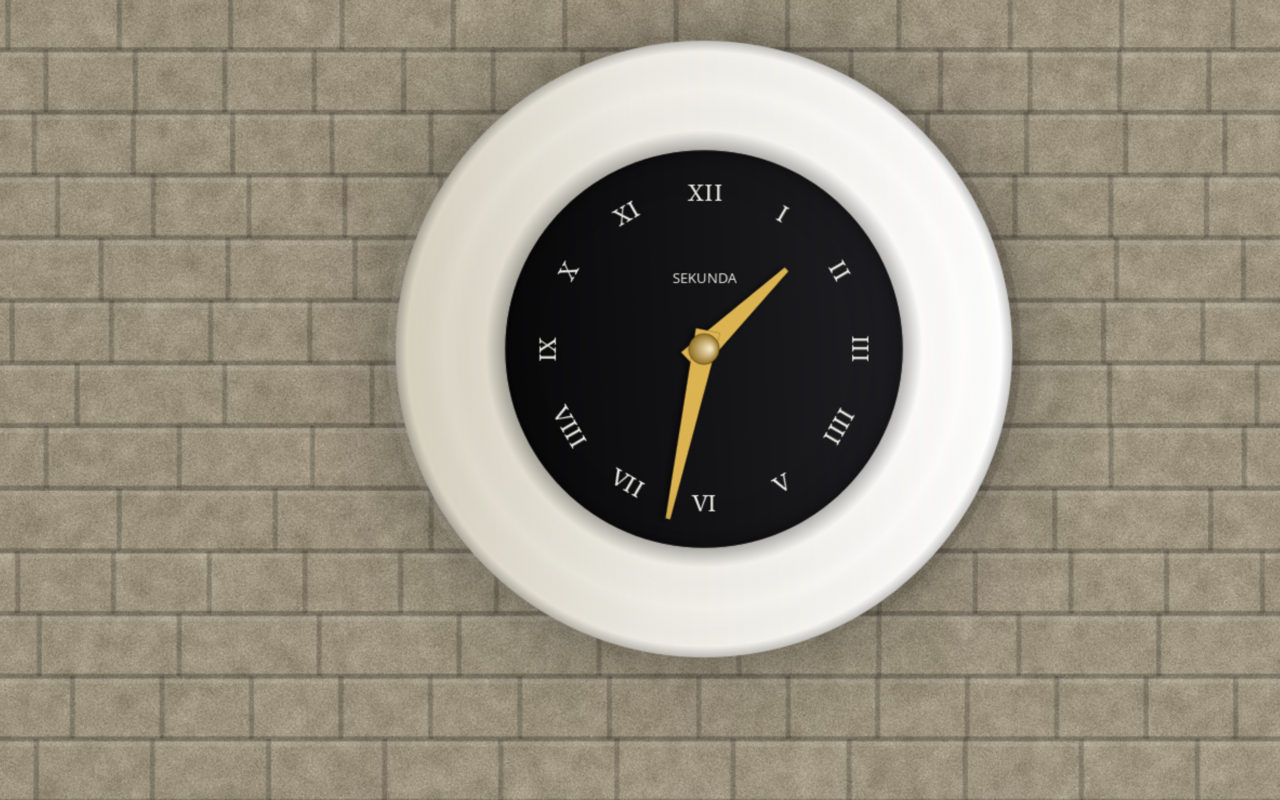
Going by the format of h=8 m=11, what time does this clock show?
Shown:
h=1 m=32
